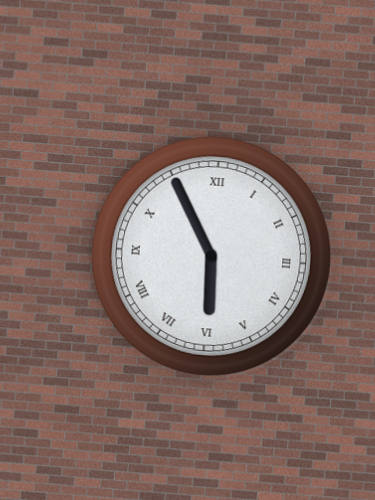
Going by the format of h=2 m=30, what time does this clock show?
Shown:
h=5 m=55
